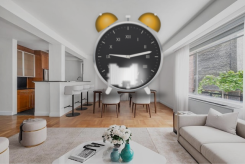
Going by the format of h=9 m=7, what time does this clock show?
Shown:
h=9 m=13
